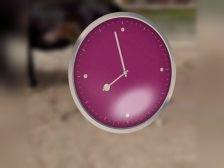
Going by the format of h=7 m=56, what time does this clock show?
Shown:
h=7 m=58
